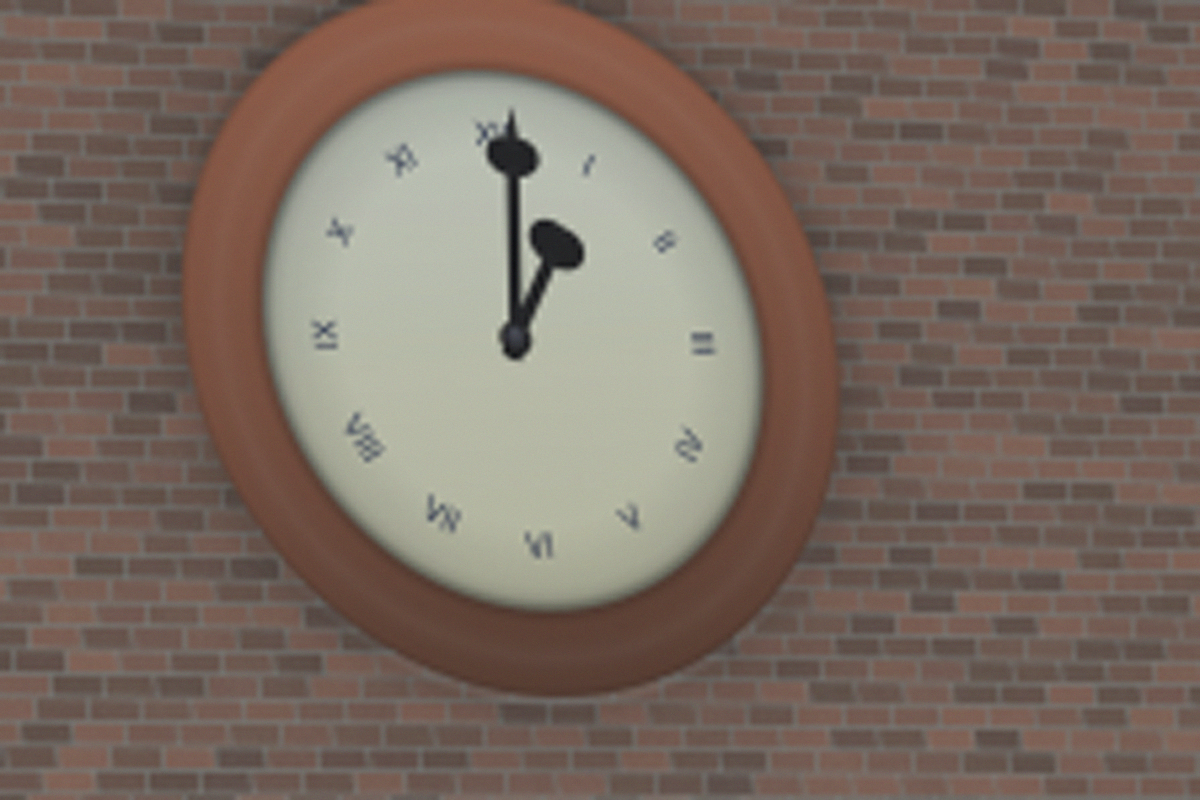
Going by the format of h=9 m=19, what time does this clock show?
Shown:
h=1 m=1
